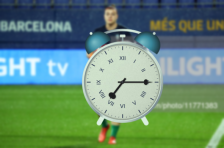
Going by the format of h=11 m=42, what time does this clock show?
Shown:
h=7 m=15
